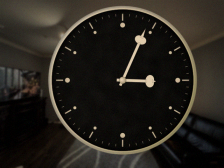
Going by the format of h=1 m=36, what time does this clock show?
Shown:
h=3 m=4
